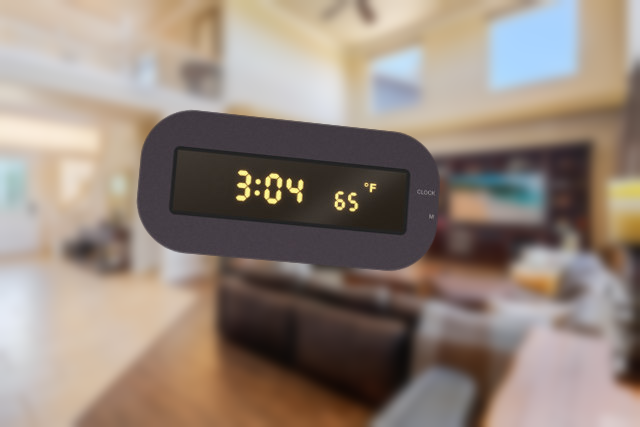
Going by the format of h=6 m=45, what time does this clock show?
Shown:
h=3 m=4
